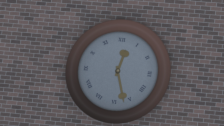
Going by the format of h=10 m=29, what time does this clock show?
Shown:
h=12 m=27
